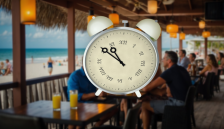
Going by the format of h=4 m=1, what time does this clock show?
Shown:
h=10 m=51
